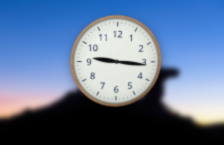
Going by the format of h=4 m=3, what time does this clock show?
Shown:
h=9 m=16
